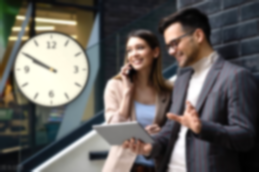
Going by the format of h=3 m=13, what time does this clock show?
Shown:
h=9 m=50
